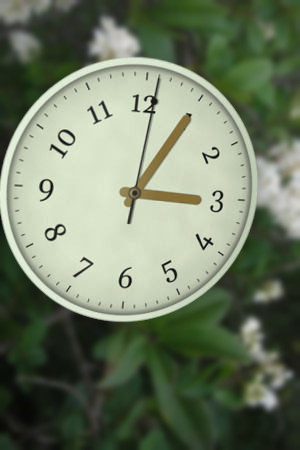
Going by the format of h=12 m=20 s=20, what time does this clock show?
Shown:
h=3 m=5 s=1
